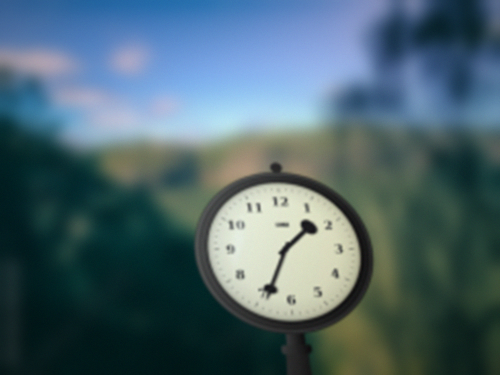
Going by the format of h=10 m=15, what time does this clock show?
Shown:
h=1 m=34
